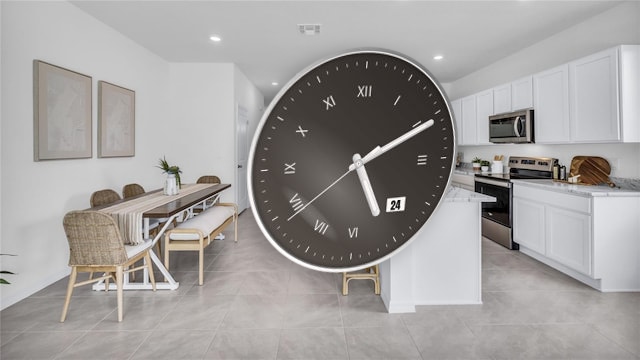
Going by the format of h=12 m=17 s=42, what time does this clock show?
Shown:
h=5 m=10 s=39
